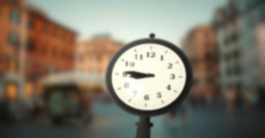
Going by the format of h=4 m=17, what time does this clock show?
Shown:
h=8 m=46
